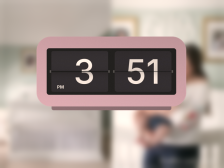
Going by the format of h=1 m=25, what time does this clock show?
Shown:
h=3 m=51
